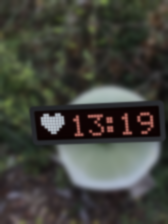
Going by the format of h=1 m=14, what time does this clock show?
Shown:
h=13 m=19
